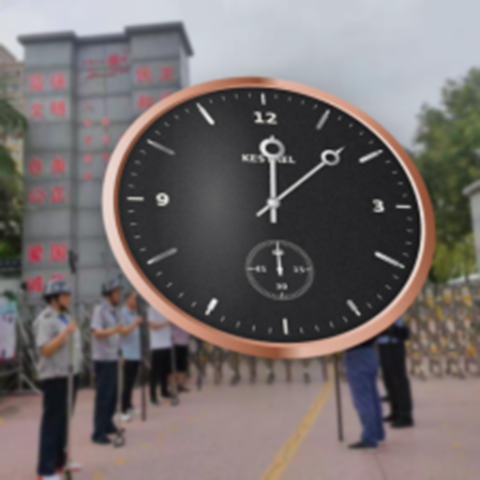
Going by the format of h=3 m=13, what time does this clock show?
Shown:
h=12 m=8
